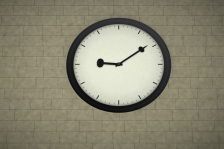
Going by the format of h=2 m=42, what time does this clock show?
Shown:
h=9 m=9
